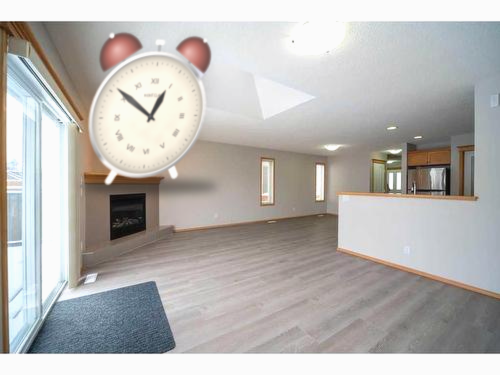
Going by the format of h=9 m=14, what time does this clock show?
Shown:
h=12 m=51
